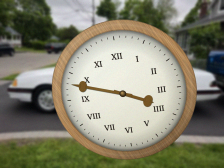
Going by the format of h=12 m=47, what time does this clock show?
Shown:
h=3 m=48
